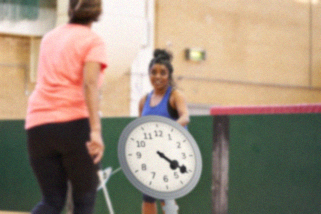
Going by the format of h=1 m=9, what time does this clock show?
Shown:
h=4 m=21
